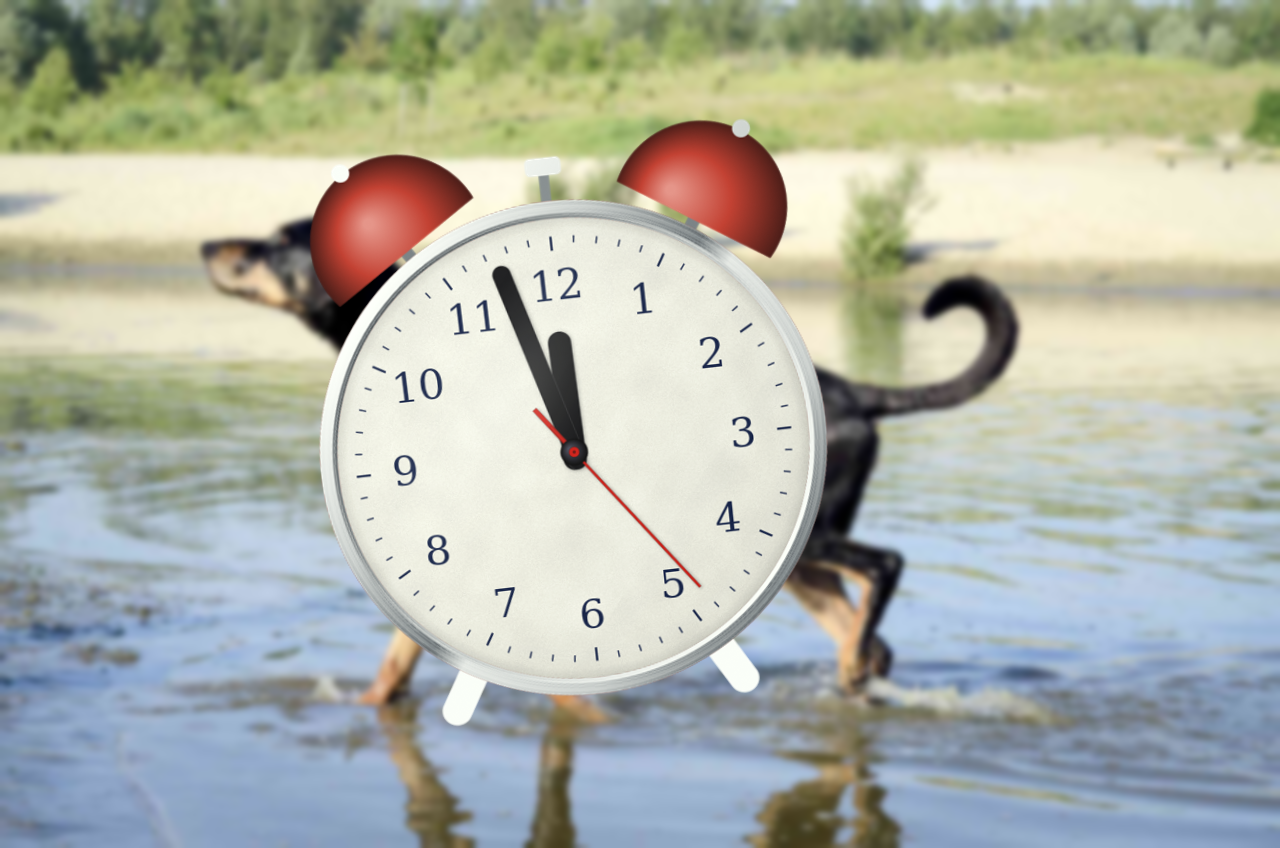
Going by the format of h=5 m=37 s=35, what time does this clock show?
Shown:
h=11 m=57 s=24
